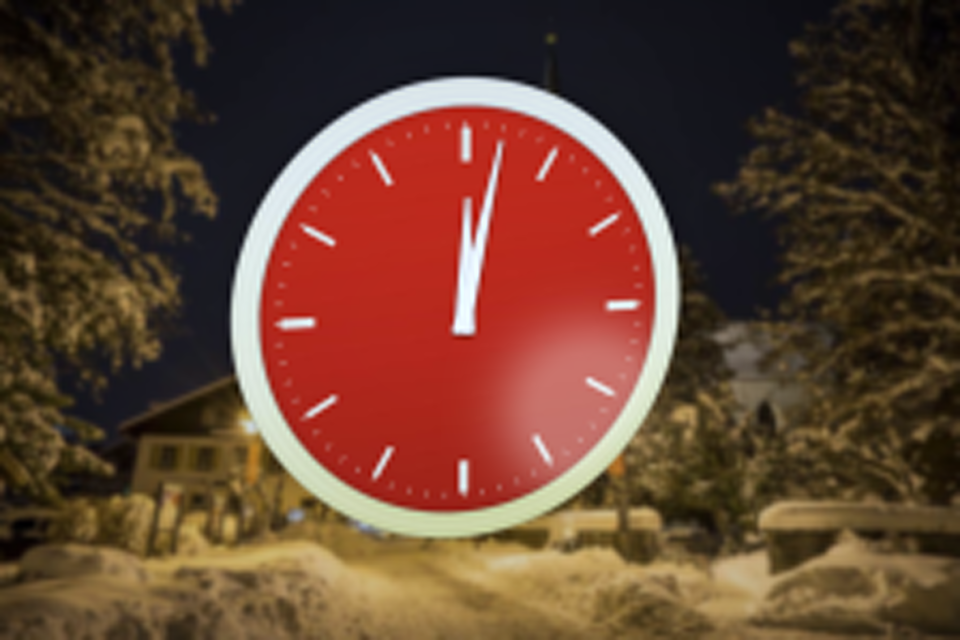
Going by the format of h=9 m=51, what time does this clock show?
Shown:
h=12 m=2
